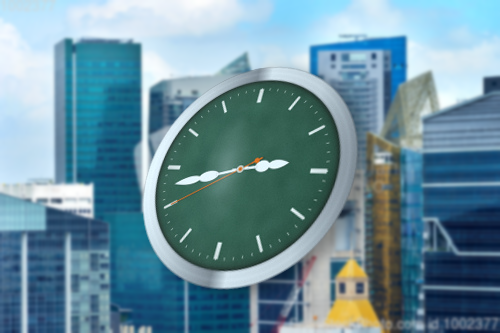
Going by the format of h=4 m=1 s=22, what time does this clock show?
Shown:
h=2 m=42 s=40
